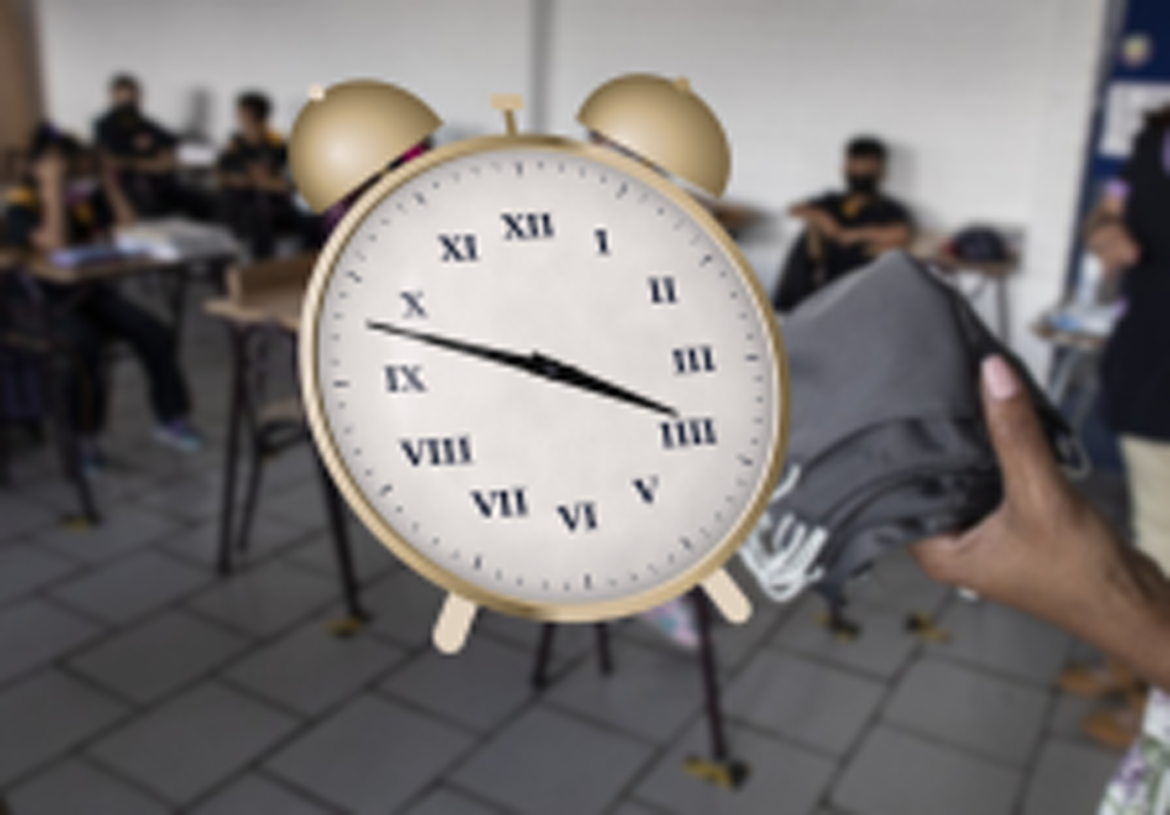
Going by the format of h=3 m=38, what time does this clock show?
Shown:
h=3 m=48
